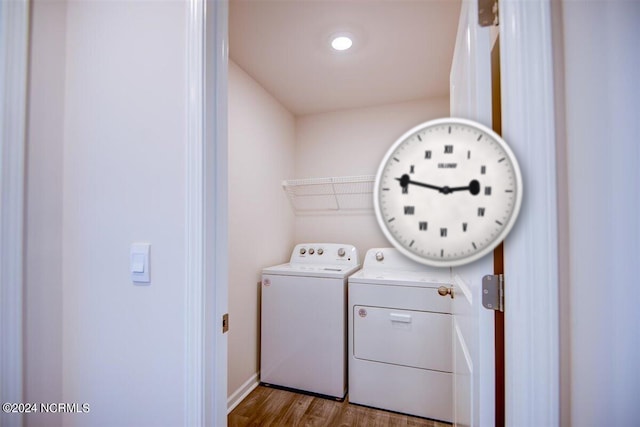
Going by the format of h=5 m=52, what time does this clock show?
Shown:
h=2 m=47
